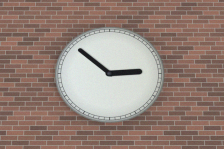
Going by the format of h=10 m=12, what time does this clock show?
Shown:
h=2 m=52
